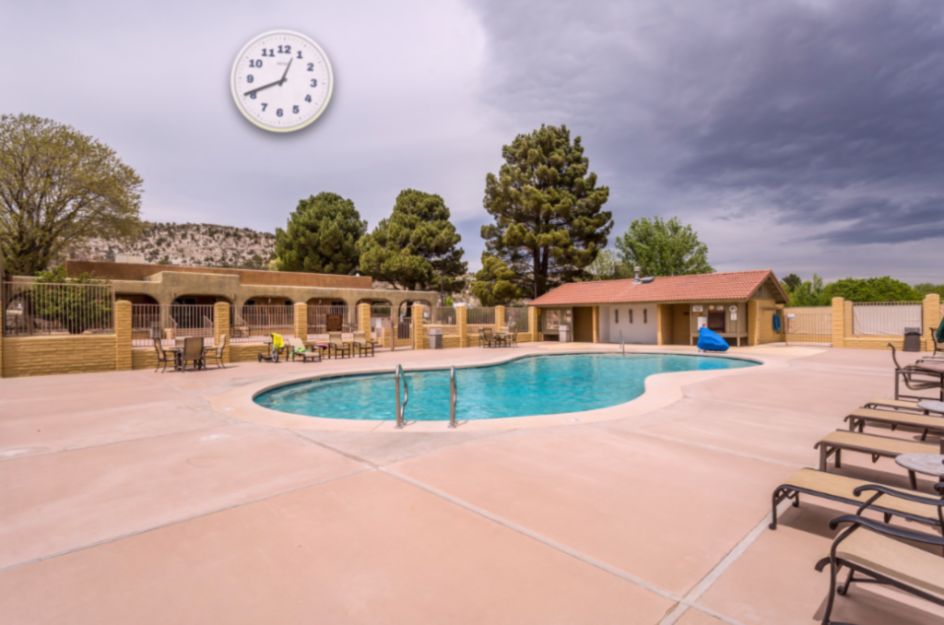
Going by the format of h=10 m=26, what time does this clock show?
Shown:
h=12 m=41
